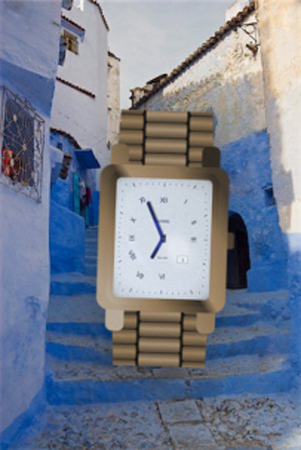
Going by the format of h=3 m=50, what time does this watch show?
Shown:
h=6 m=56
